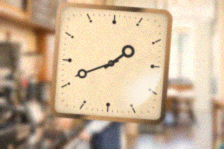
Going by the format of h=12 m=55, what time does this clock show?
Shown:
h=1 m=41
